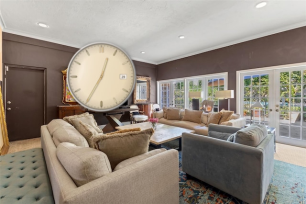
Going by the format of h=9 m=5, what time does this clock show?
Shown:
h=12 m=35
